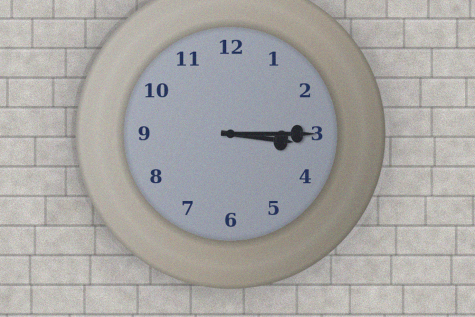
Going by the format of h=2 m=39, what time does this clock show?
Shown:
h=3 m=15
